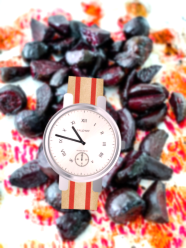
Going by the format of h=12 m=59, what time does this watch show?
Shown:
h=10 m=47
